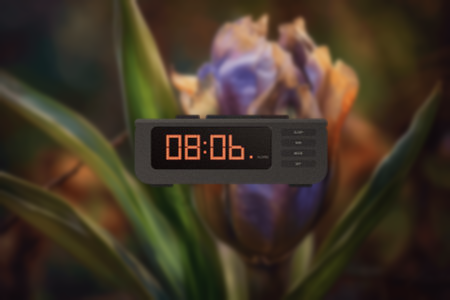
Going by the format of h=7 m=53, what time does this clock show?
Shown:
h=8 m=6
